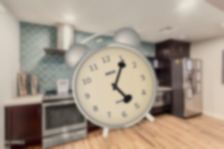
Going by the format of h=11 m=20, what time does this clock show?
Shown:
h=5 m=6
